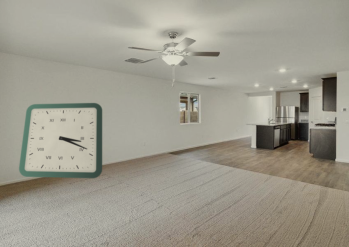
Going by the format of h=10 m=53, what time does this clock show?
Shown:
h=3 m=19
